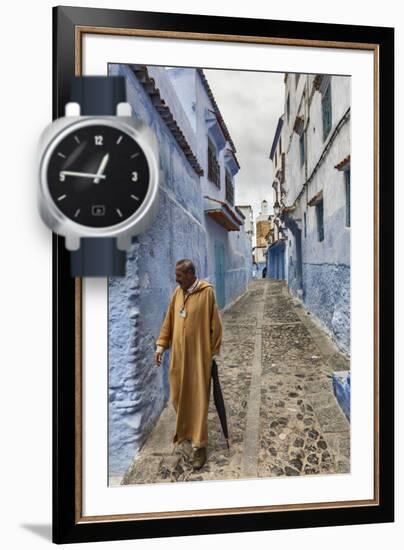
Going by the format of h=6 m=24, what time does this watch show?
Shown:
h=12 m=46
